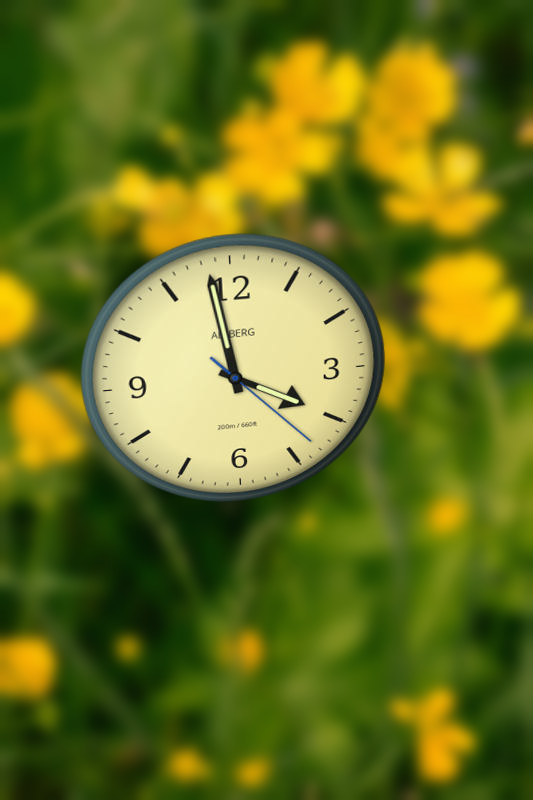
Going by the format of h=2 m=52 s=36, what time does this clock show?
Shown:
h=3 m=58 s=23
